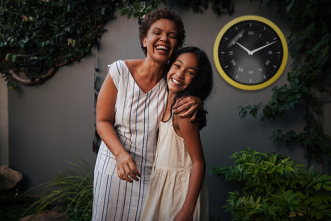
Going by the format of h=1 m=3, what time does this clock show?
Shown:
h=10 m=11
